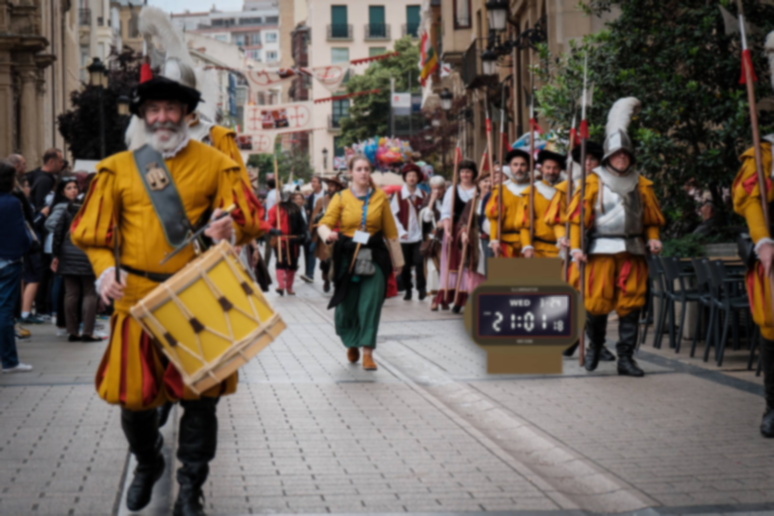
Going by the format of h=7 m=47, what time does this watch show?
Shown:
h=21 m=1
